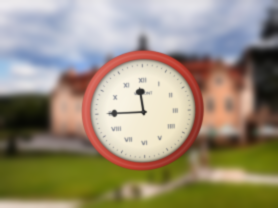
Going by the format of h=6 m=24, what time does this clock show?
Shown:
h=11 m=45
